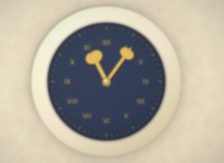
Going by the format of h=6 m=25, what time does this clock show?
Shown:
h=11 m=6
